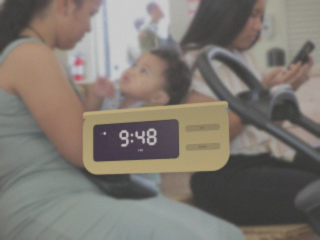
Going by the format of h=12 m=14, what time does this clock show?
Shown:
h=9 m=48
